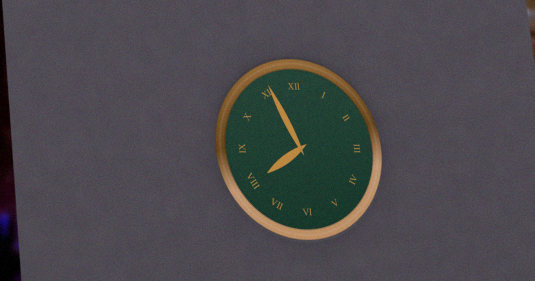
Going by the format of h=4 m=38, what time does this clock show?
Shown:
h=7 m=56
